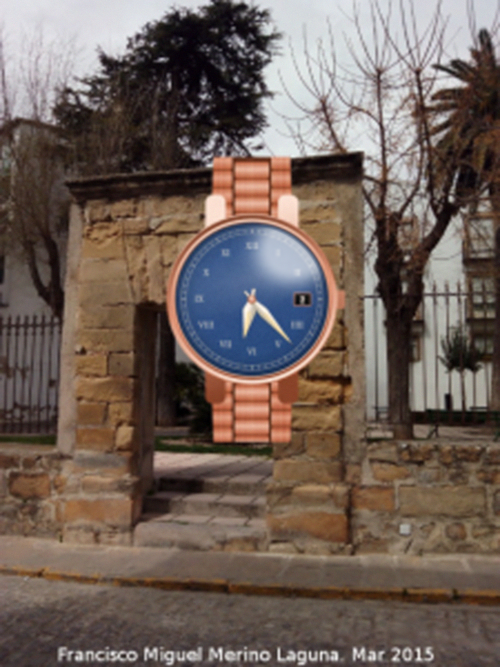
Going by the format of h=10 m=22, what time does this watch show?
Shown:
h=6 m=23
